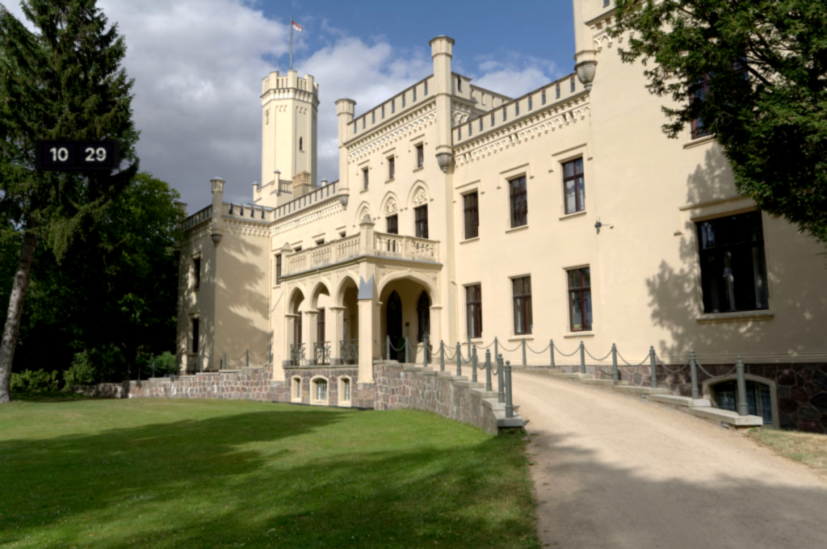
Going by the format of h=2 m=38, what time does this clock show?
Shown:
h=10 m=29
